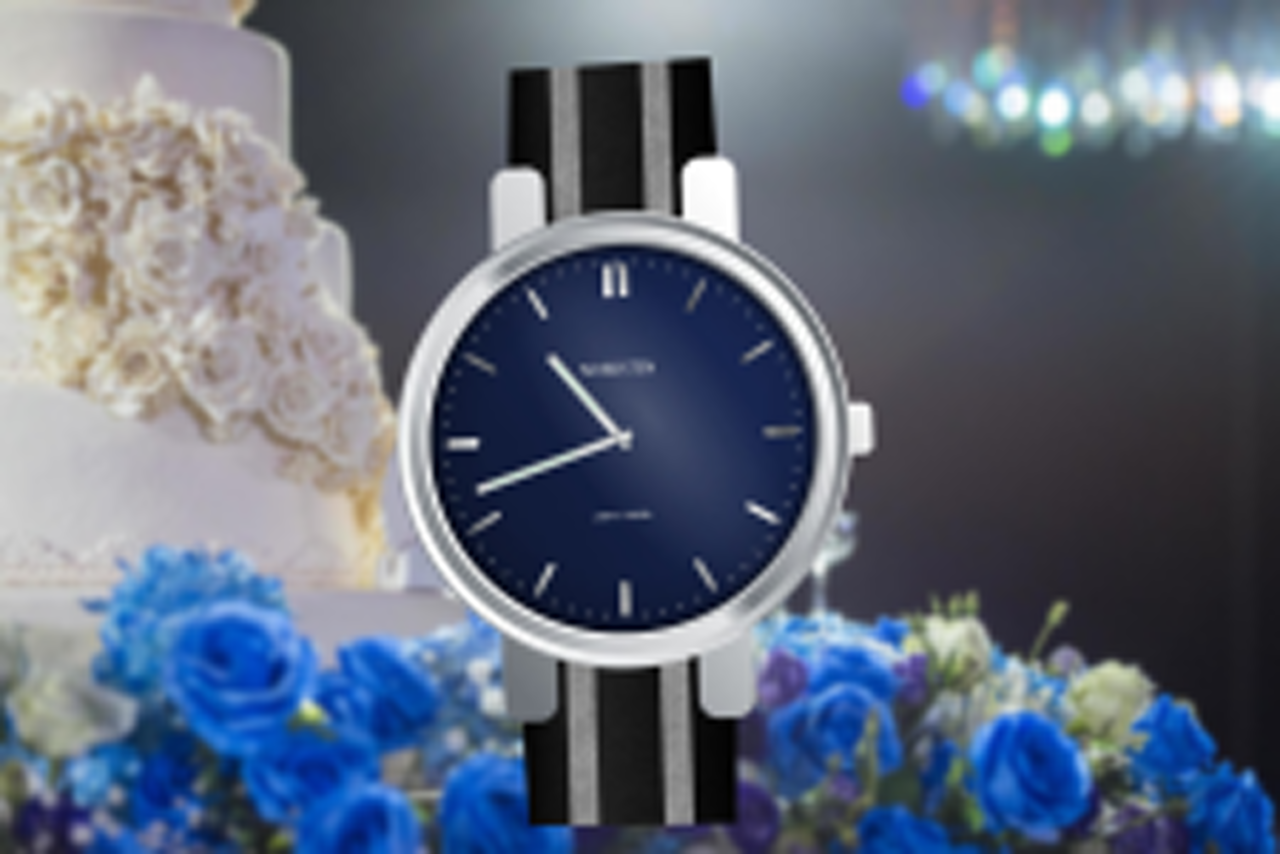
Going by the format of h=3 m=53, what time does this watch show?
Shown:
h=10 m=42
